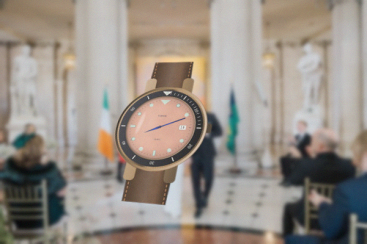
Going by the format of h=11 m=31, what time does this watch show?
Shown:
h=8 m=11
